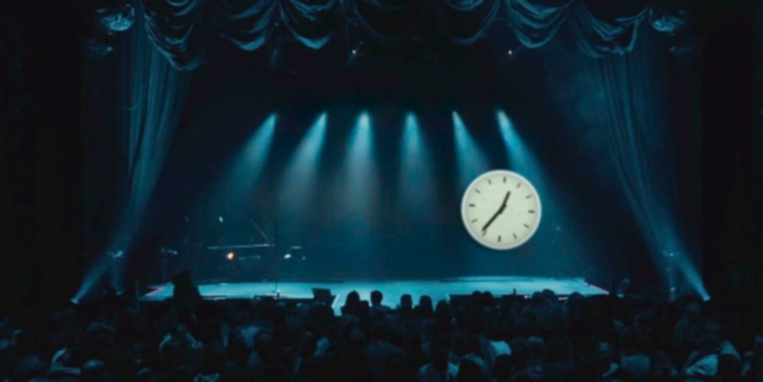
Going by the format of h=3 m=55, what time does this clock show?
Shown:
h=12 m=36
